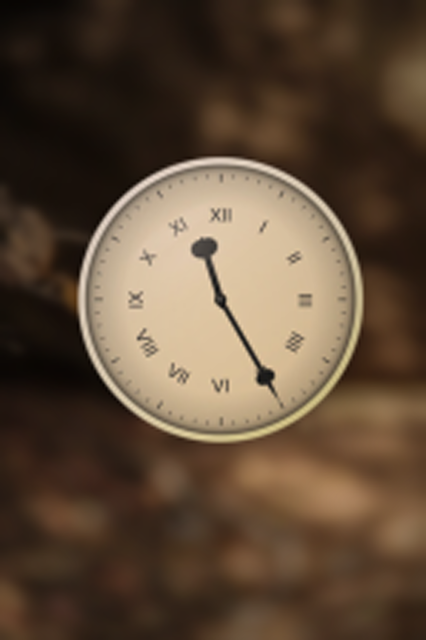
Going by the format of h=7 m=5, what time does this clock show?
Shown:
h=11 m=25
